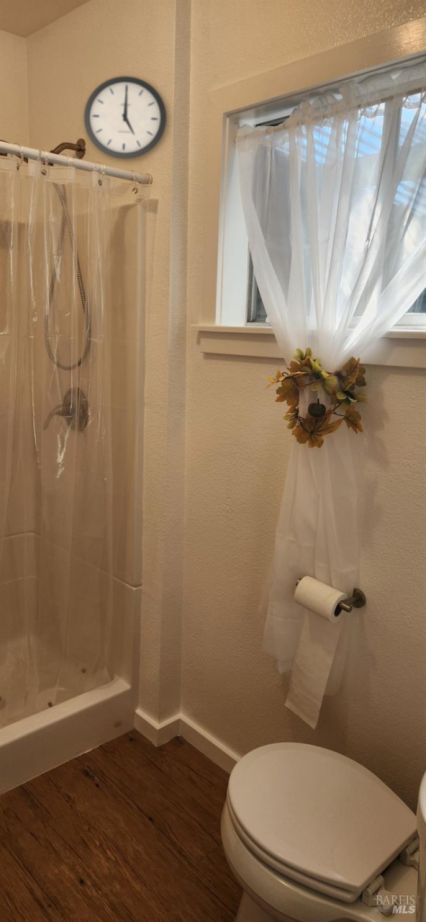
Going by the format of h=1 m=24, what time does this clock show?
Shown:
h=5 m=0
